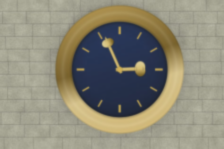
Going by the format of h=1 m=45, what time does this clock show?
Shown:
h=2 m=56
